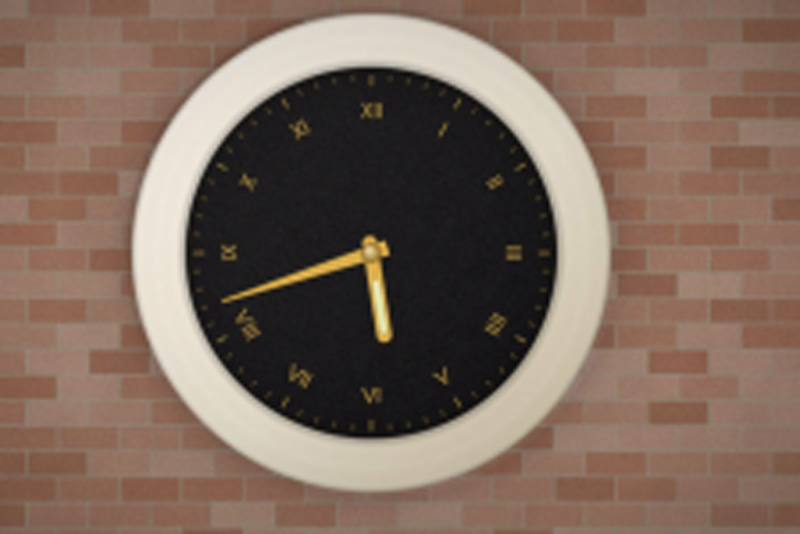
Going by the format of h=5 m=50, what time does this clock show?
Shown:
h=5 m=42
